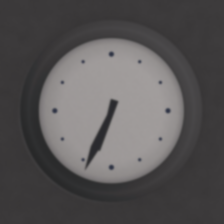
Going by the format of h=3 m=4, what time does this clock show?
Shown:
h=6 m=34
